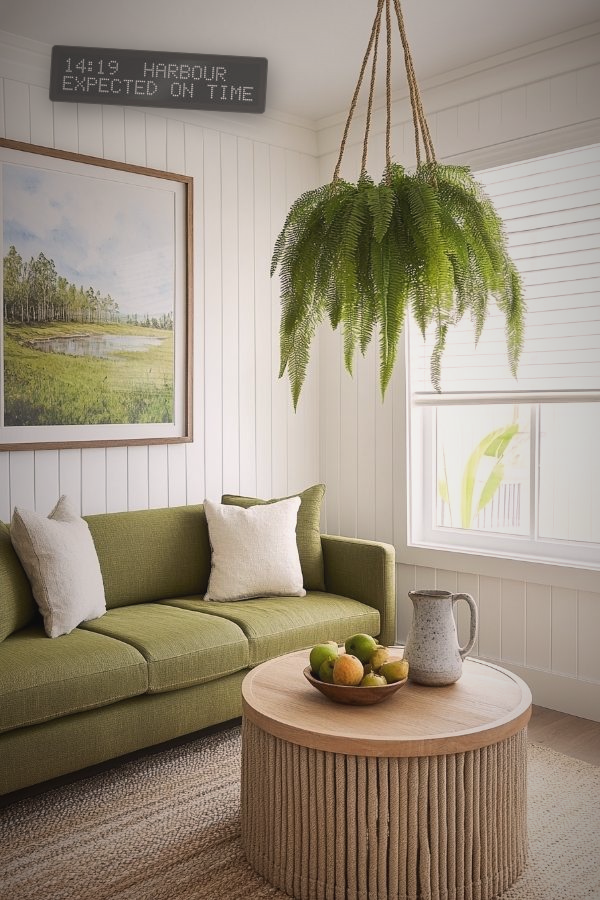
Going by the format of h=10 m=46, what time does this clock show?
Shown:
h=14 m=19
